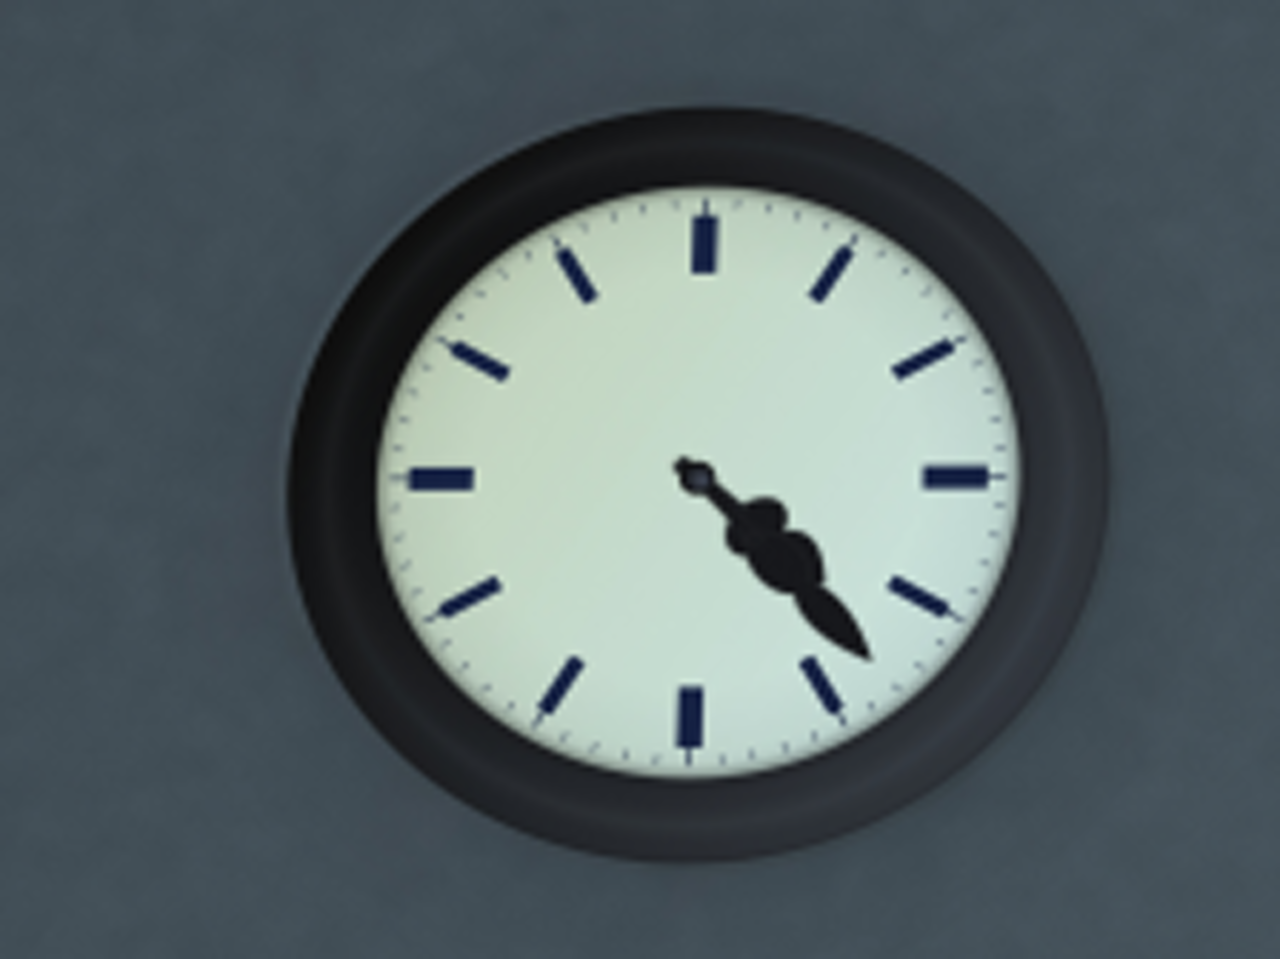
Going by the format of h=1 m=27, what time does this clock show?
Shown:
h=4 m=23
